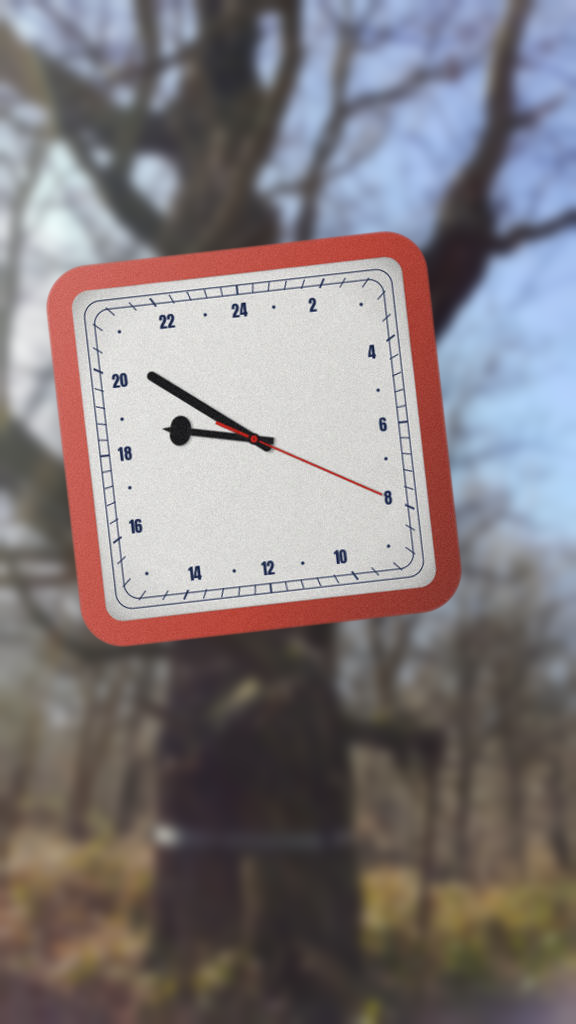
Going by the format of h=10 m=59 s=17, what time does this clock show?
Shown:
h=18 m=51 s=20
